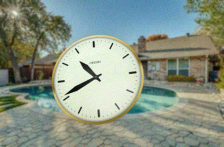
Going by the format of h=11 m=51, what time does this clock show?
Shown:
h=10 m=41
